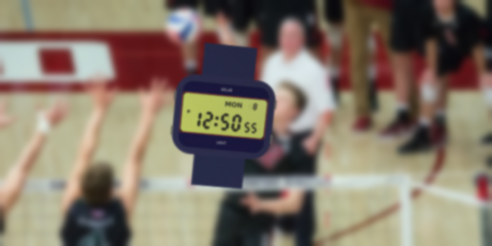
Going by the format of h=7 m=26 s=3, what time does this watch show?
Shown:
h=12 m=50 s=55
